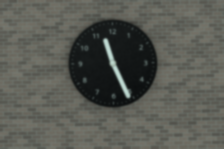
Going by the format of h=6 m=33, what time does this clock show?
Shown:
h=11 m=26
